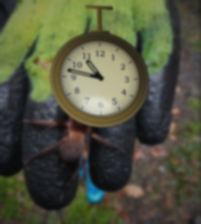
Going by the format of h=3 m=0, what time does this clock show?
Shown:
h=10 m=47
